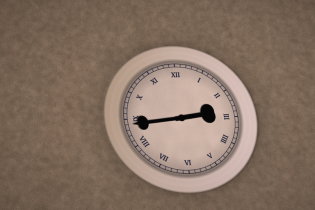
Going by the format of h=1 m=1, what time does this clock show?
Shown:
h=2 m=44
